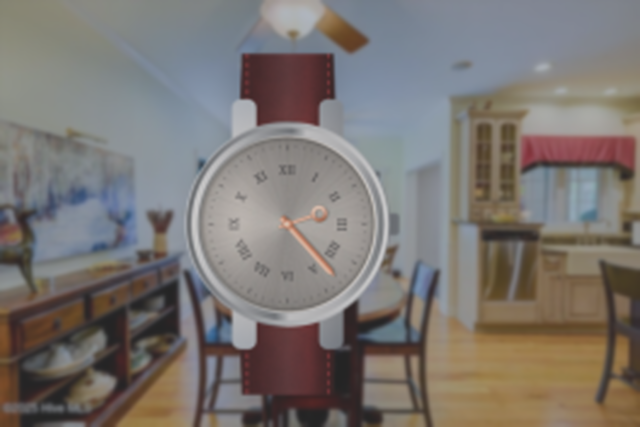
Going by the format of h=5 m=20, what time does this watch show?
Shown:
h=2 m=23
